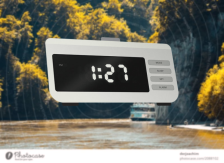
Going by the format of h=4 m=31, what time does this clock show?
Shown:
h=1 m=27
